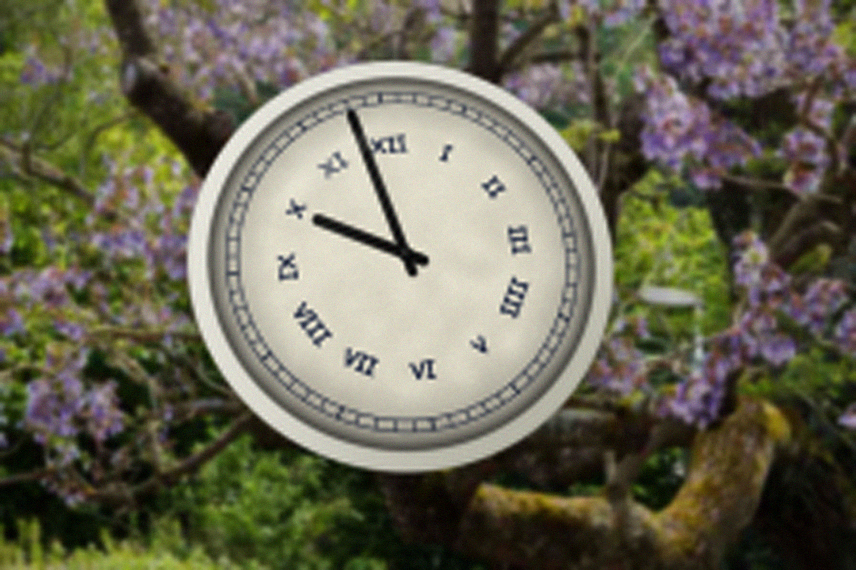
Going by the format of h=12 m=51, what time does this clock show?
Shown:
h=9 m=58
